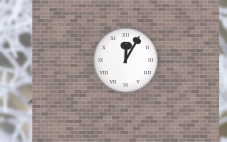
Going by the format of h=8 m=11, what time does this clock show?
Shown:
h=12 m=5
